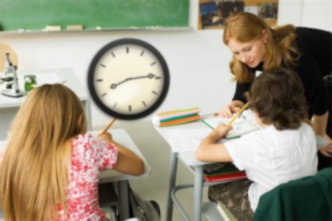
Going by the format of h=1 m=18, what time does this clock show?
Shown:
h=8 m=14
